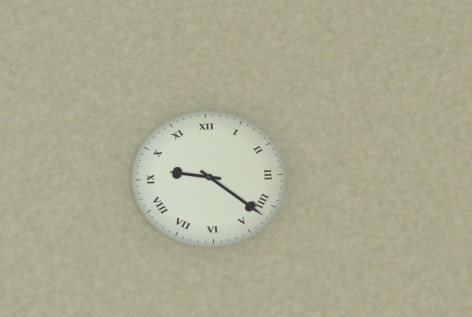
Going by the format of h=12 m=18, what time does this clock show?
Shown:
h=9 m=22
